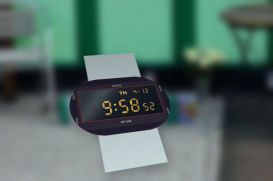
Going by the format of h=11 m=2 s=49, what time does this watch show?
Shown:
h=9 m=58 s=52
